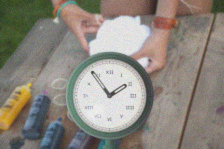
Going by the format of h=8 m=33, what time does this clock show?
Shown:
h=1 m=54
